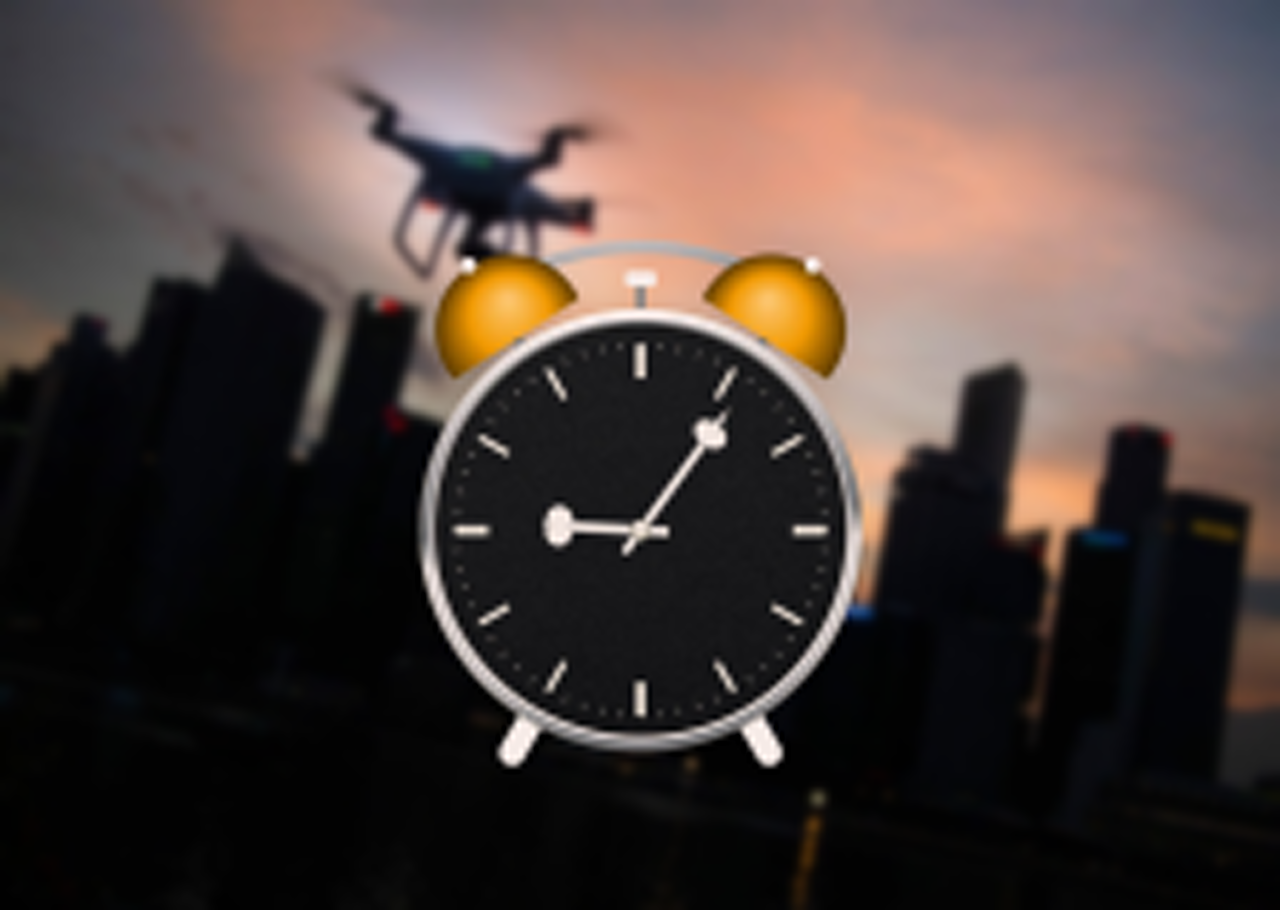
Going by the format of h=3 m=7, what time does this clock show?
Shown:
h=9 m=6
